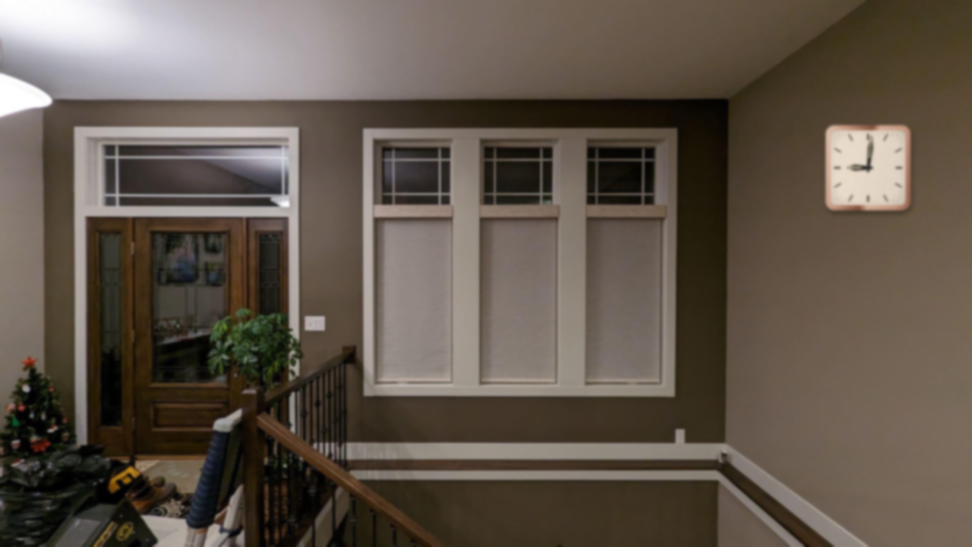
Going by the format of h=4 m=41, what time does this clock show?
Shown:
h=9 m=1
